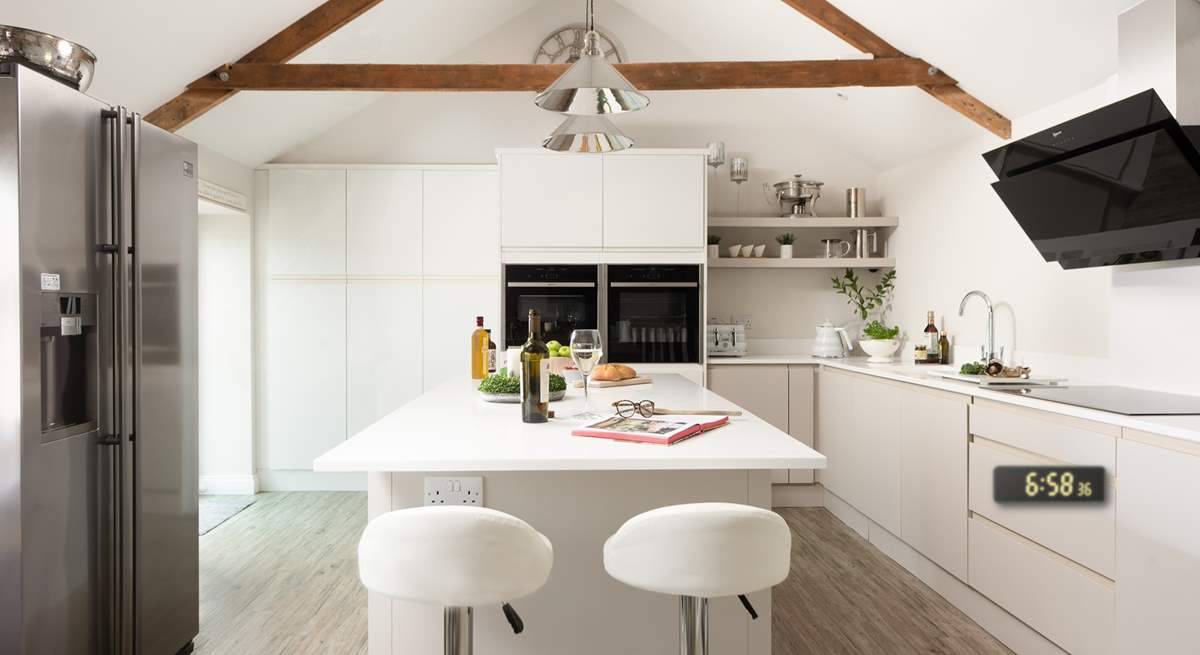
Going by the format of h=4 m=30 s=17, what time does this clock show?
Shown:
h=6 m=58 s=36
